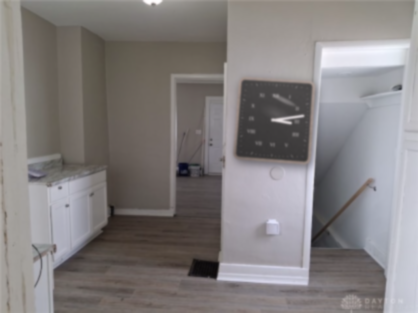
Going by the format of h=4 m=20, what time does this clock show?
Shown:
h=3 m=13
